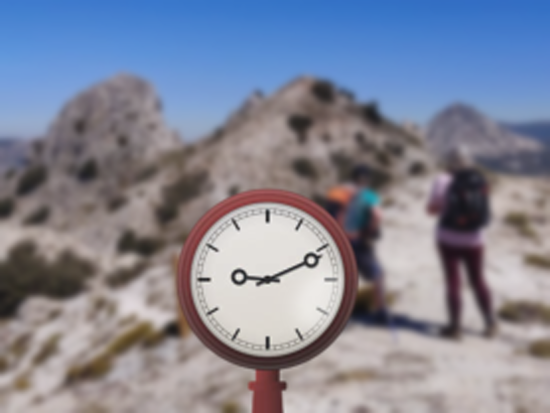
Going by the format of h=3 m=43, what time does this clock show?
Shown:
h=9 m=11
